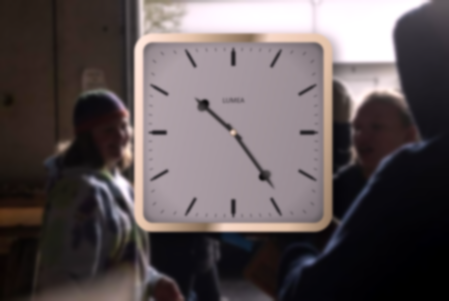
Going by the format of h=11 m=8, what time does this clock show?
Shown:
h=10 m=24
